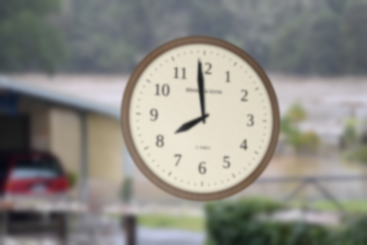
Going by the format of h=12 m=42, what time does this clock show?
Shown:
h=7 m=59
